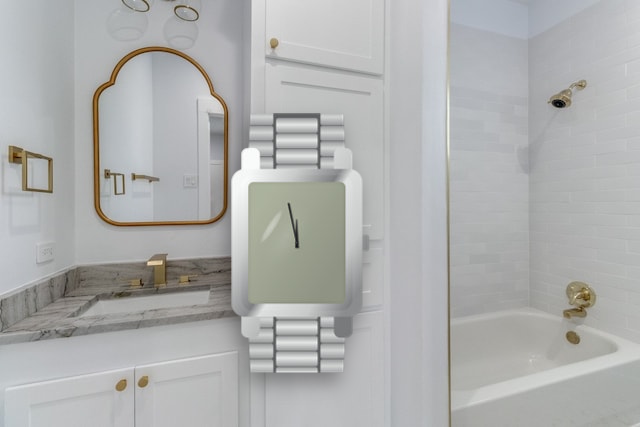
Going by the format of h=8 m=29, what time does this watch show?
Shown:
h=11 m=58
